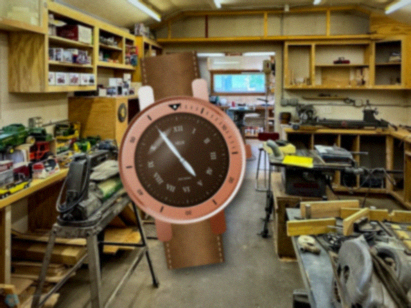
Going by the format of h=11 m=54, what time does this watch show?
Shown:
h=4 m=55
